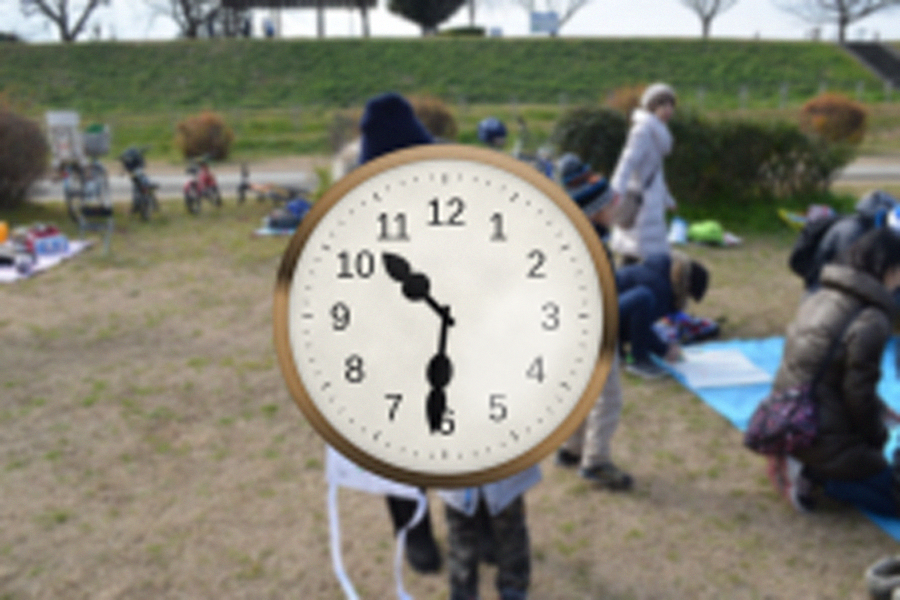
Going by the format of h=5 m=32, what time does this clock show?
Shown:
h=10 m=31
